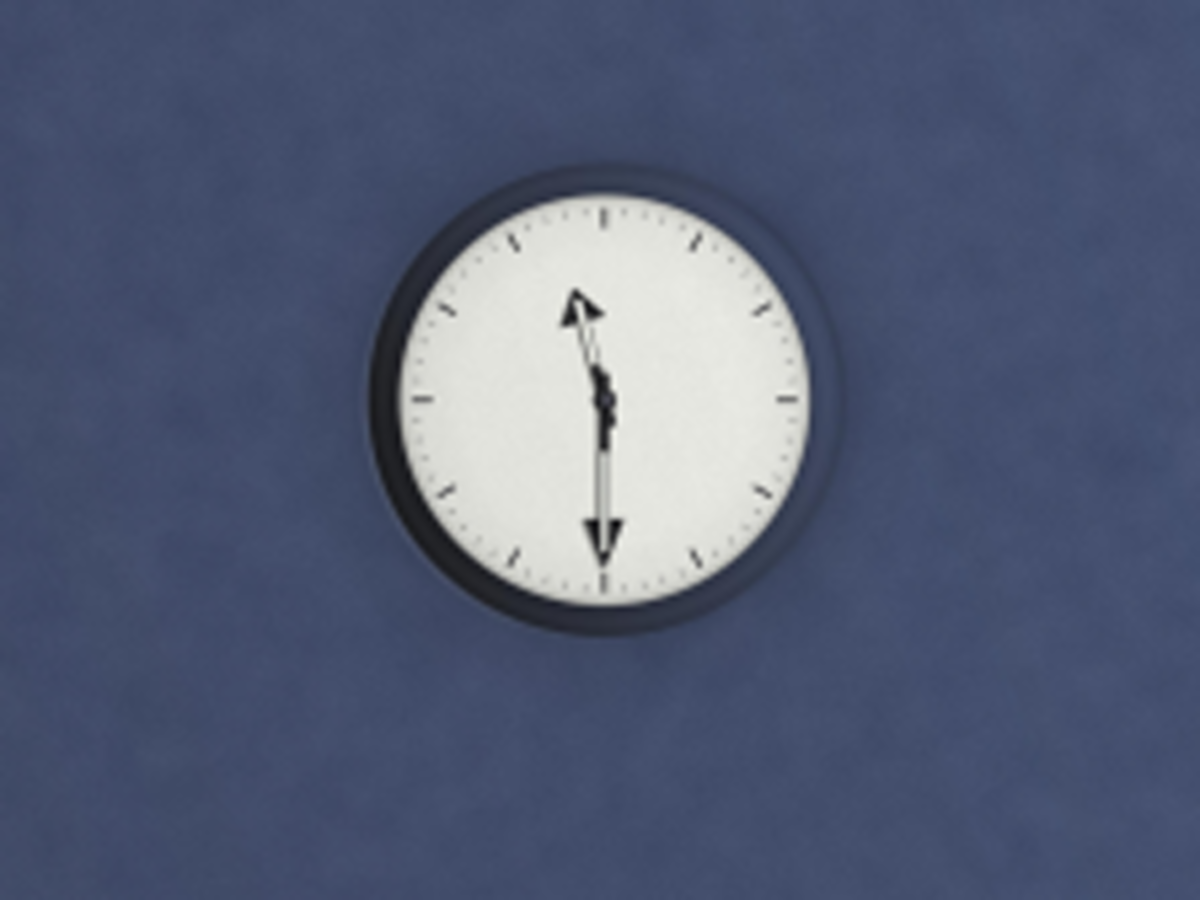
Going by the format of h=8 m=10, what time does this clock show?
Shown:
h=11 m=30
